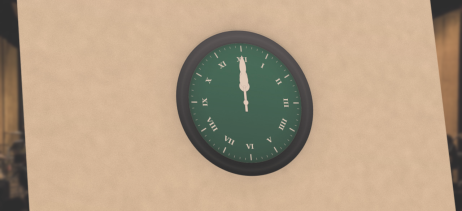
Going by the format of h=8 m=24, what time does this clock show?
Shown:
h=12 m=0
